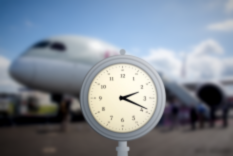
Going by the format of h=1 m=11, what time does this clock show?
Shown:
h=2 m=19
